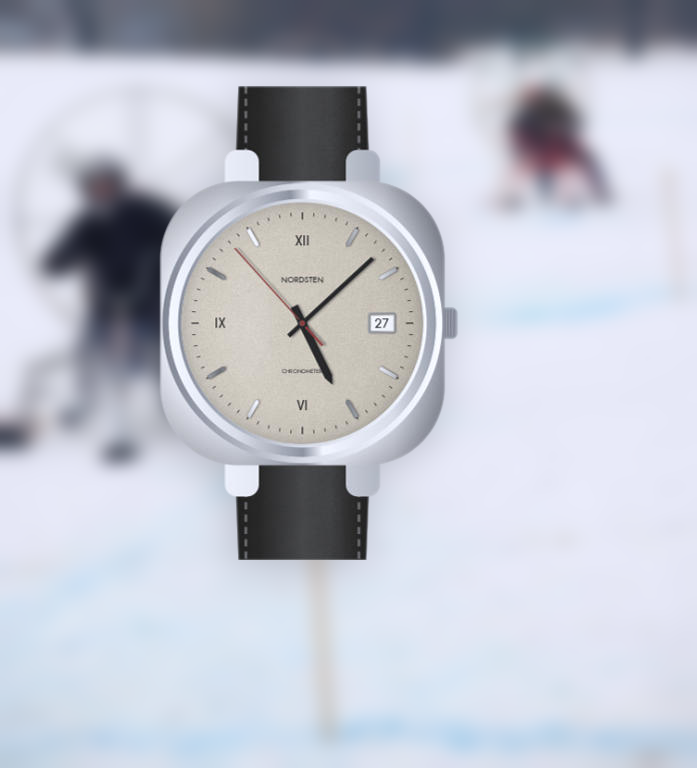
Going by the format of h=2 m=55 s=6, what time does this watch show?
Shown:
h=5 m=7 s=53
